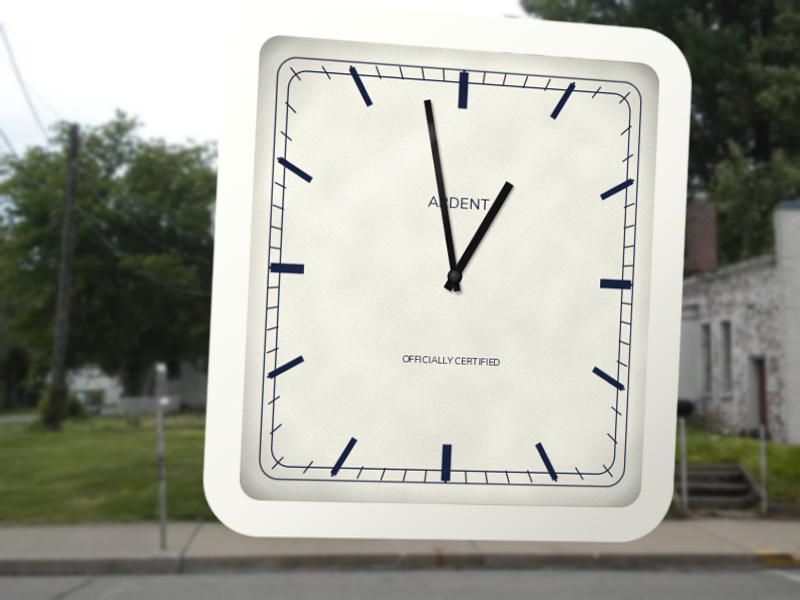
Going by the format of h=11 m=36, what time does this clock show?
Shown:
h=12 m=58
